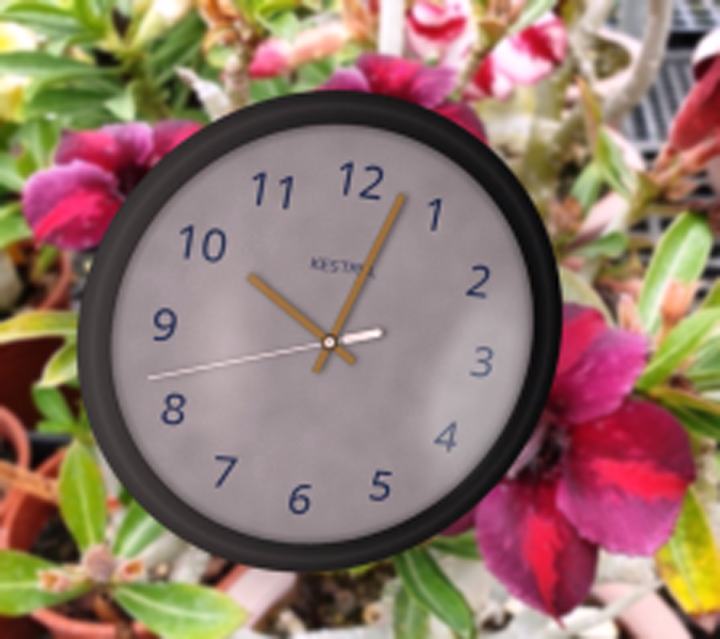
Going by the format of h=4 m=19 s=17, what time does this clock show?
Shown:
h=10 m=2 s=42
